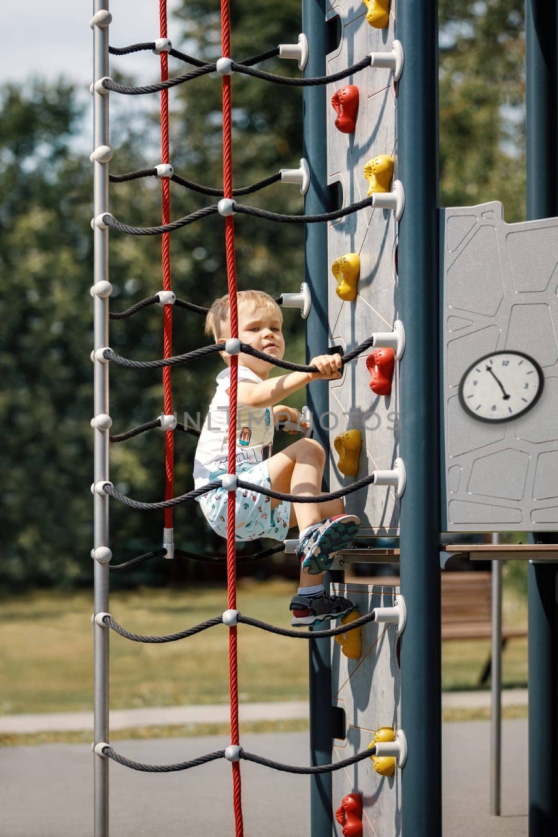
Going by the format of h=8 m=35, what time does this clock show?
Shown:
h=4 m=53
